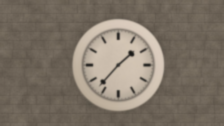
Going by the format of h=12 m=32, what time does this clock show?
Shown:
h=1 m=37
